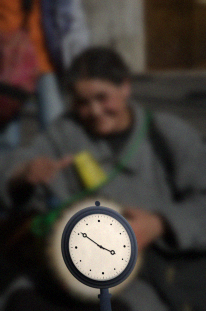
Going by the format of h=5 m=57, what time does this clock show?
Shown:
h=3 m=51
